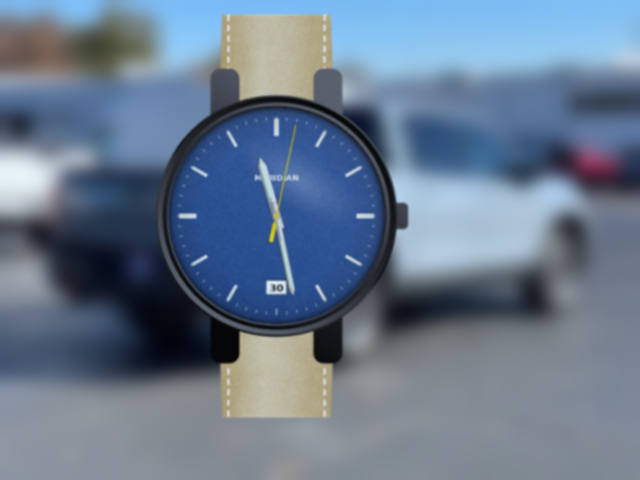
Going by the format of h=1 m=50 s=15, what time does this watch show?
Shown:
h=11 m=28 s=2
